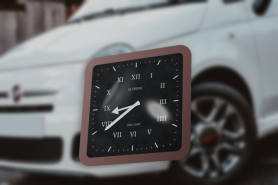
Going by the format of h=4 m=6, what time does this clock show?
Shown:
h=8 m=39
